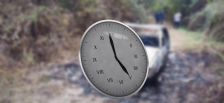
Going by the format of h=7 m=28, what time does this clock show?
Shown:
h=4 m=59
